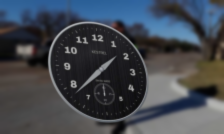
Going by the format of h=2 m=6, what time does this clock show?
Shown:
h=1 m=38
